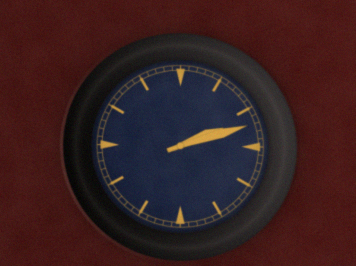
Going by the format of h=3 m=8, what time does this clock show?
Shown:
h=2 m=12
